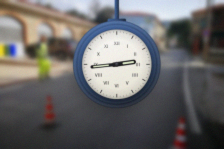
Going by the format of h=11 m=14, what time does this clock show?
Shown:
h=2 m=44
